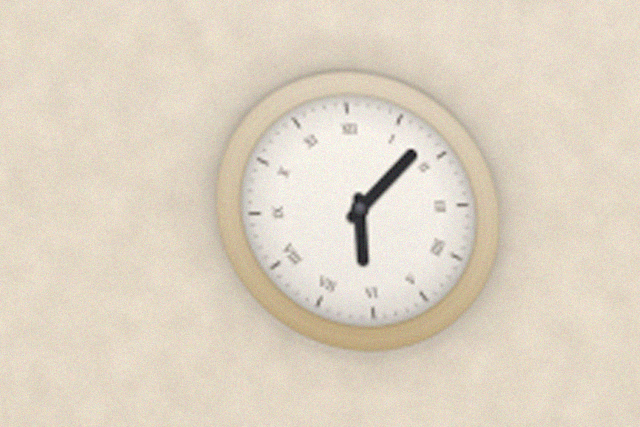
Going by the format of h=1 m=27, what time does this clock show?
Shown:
h=6 m=8
